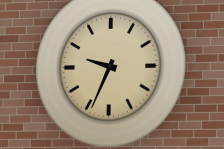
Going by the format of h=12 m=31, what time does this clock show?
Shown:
h=9 m=34
